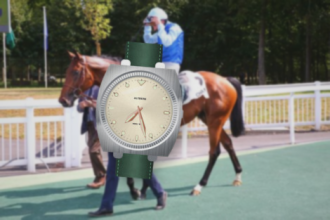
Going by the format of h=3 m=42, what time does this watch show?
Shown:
h=7 m=27
